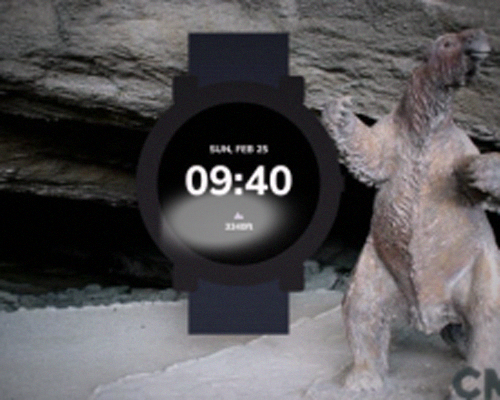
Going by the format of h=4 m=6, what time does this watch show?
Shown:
h=9 m=40
